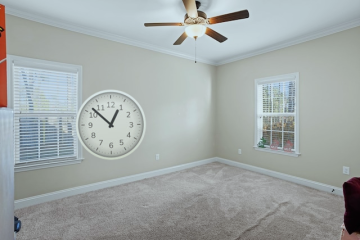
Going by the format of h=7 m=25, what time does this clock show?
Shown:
h=12 m=52
